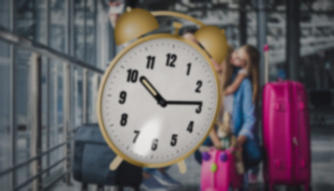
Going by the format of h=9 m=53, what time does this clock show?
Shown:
h=10 m=14
